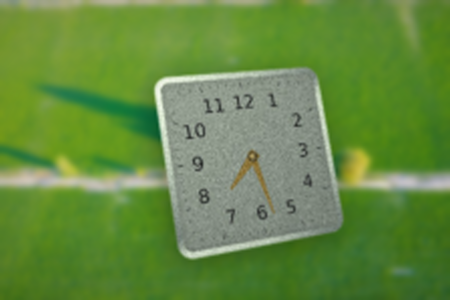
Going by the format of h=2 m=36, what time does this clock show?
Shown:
h=7 m=28
